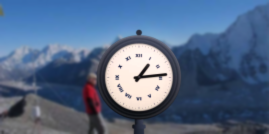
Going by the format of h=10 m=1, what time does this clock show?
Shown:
h=1 m=14
